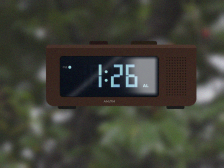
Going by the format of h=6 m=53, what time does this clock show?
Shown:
h=1 m=26
